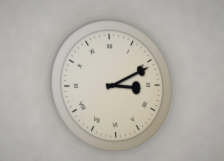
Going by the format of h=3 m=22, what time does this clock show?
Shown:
h=3 m=11
